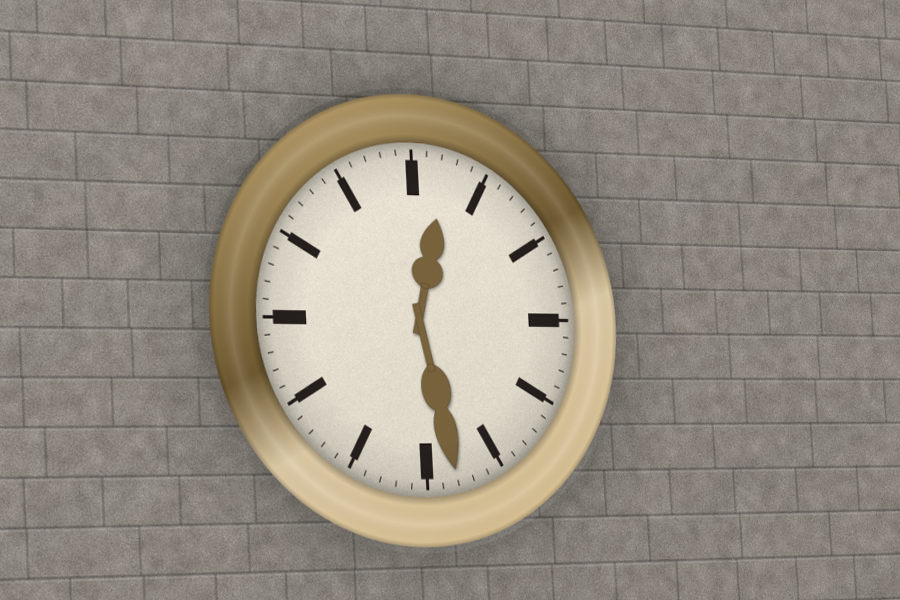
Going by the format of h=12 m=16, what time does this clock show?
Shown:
h=12 m=28
